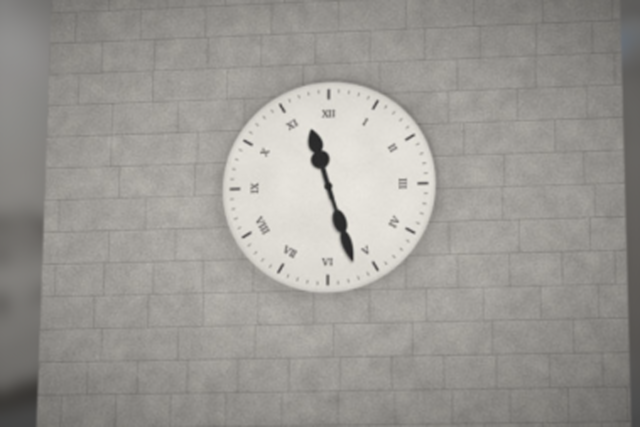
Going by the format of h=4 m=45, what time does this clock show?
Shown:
h=11 m=27
